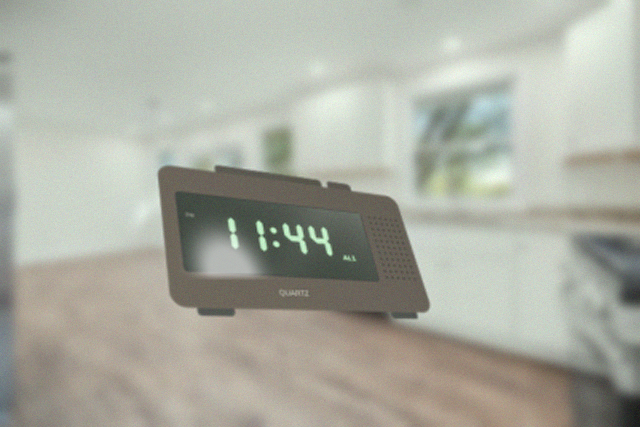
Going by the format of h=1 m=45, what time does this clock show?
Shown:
h=11 m=44
